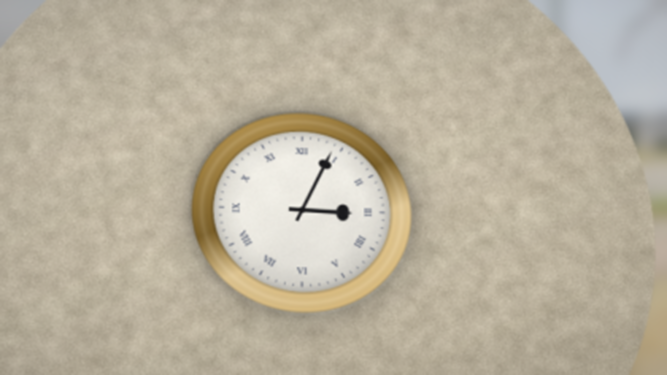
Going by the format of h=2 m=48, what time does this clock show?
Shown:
h=3 m=4
